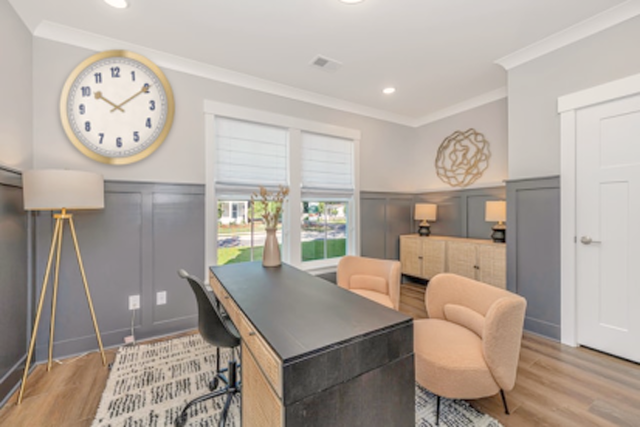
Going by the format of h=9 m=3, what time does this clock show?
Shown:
h=10 m=10
